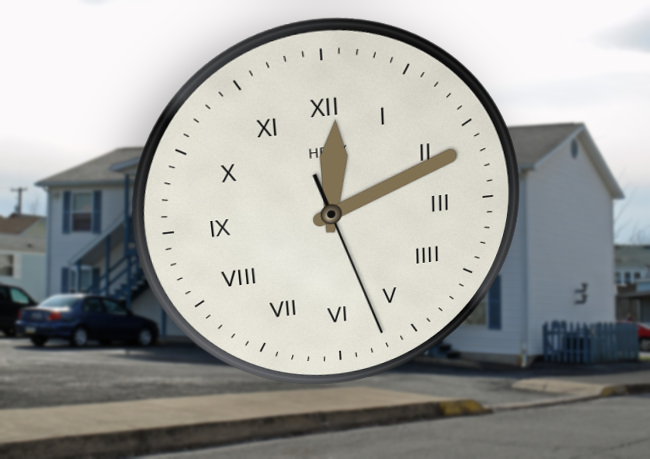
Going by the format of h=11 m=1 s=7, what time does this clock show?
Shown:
h=12 m=11 s=27
